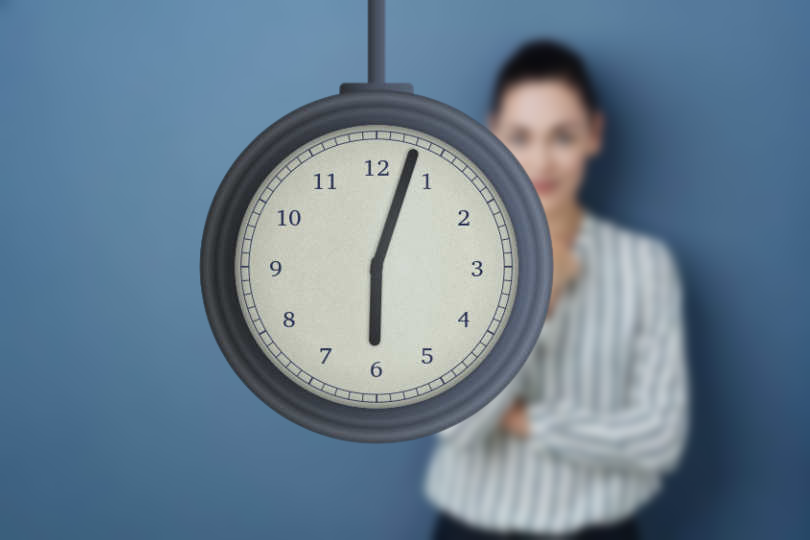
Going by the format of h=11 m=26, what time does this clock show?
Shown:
h=6 m=3
